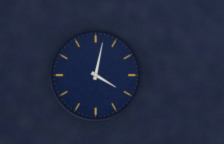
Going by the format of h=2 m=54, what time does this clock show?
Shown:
h=4 m=2
